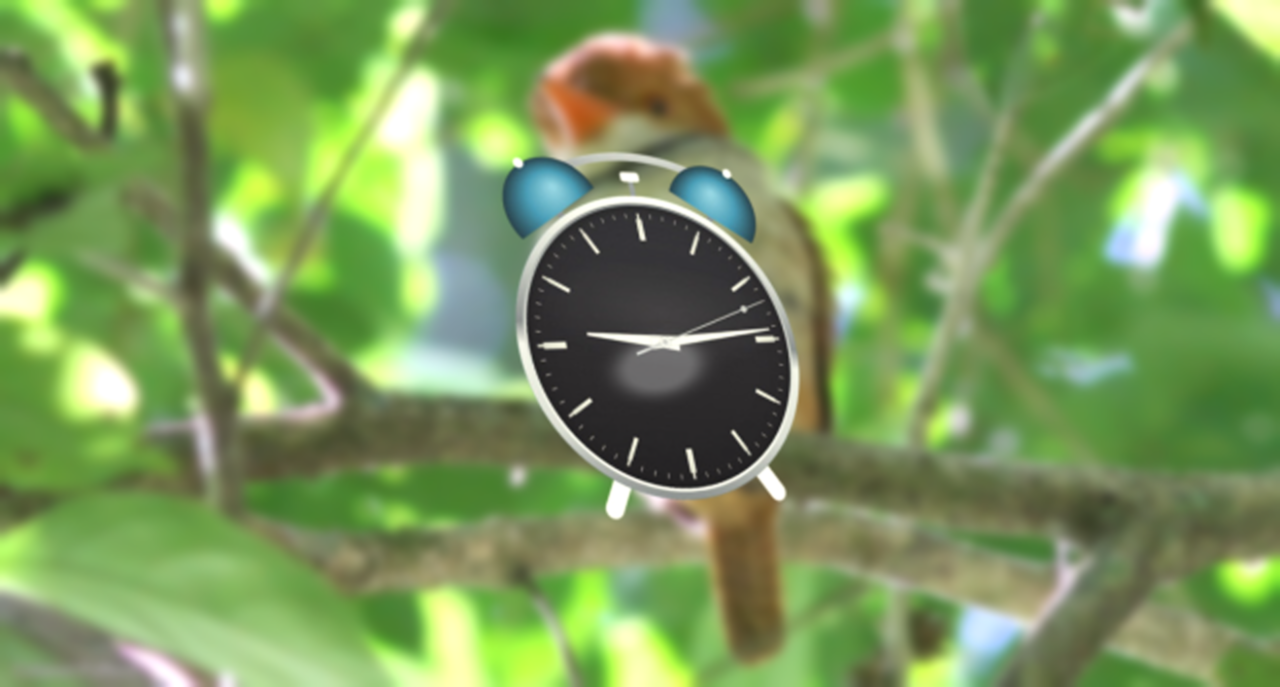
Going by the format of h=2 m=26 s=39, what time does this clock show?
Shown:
h=9 m=14 s=12
